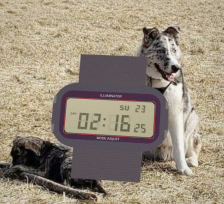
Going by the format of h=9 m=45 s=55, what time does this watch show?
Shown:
h=2 m=16 s=25
